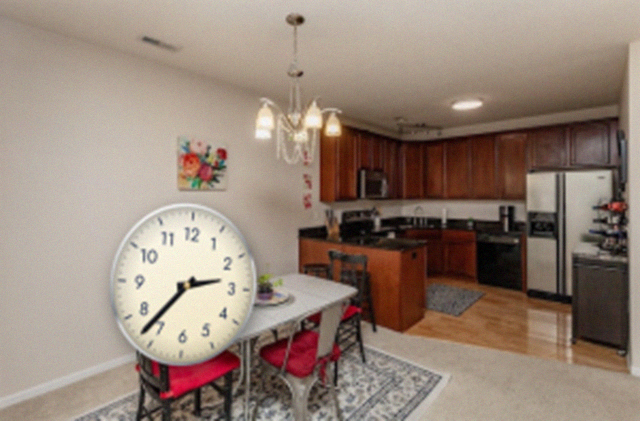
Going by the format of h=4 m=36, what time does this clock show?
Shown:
h=2 m=37
